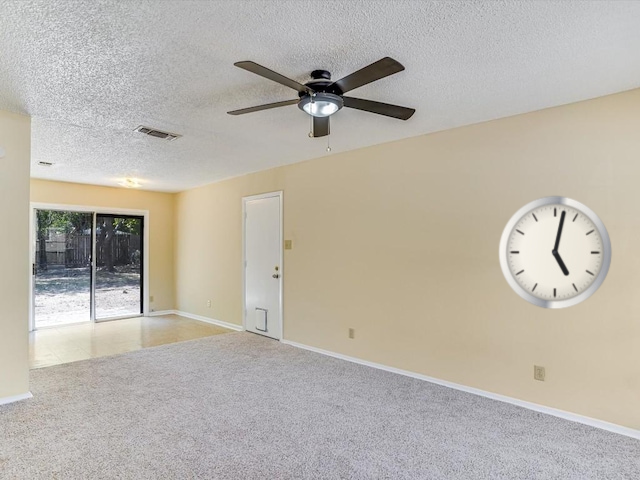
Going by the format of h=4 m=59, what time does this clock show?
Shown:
h=5 m=2
